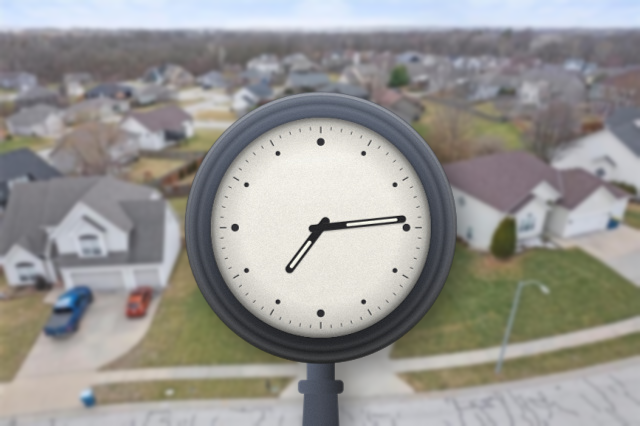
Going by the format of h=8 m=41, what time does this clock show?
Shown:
h=7 m=14
